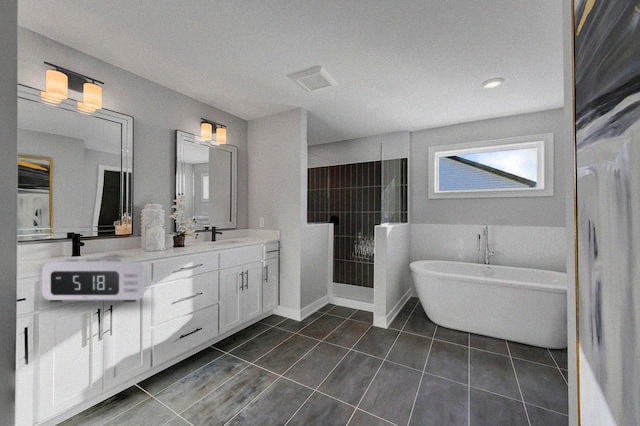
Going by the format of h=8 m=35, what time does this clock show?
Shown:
h=5 m=18
